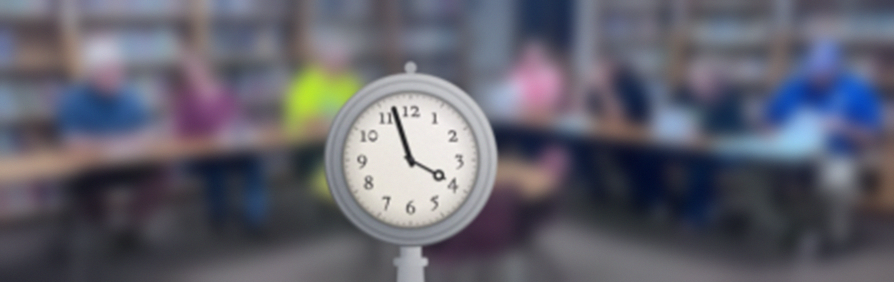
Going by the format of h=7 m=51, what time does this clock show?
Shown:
h=3 m=57
